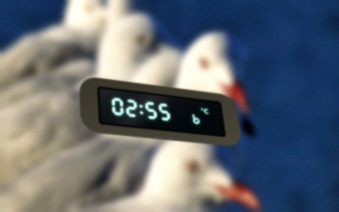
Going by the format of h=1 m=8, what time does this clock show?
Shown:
h=2 m=55
